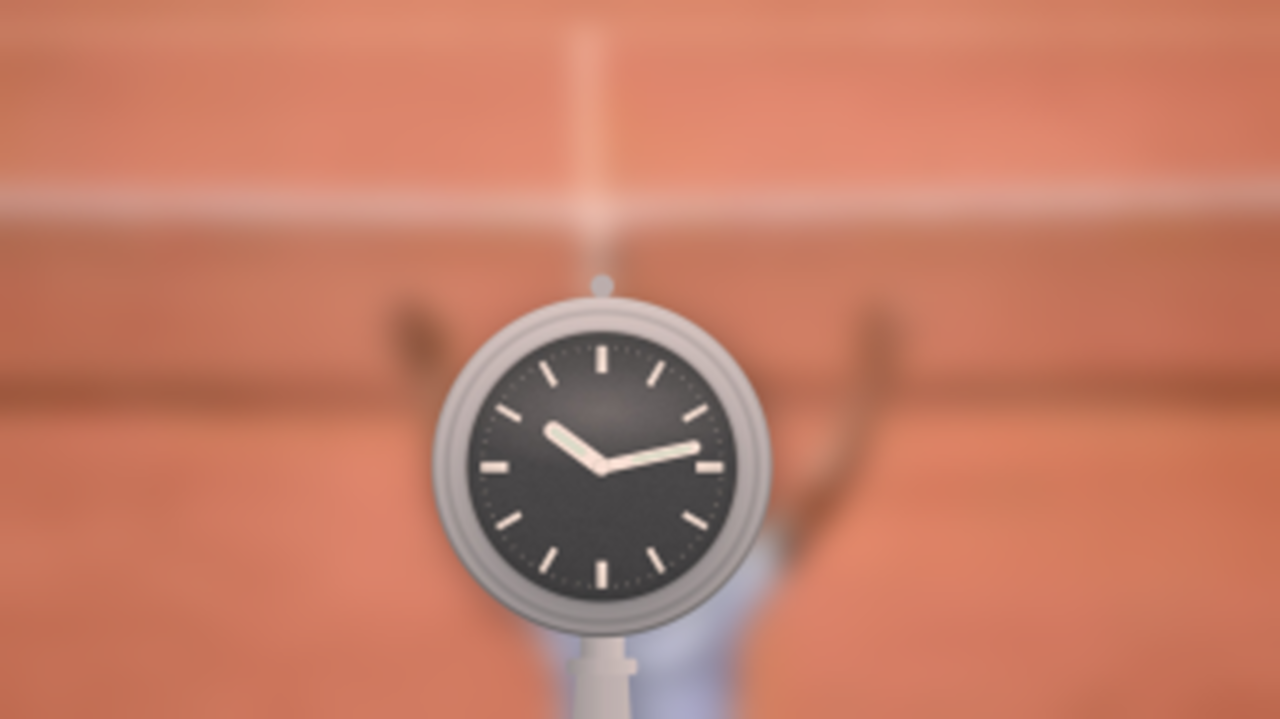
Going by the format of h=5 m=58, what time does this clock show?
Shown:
h=10 m=13
